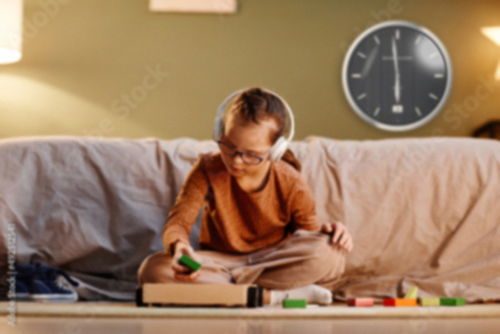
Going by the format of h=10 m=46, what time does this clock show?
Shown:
h=5 m=59
